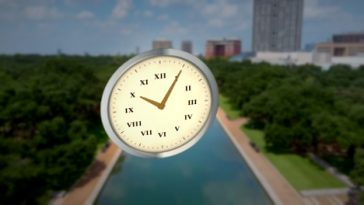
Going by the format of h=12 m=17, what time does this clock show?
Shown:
h=10 m=5
